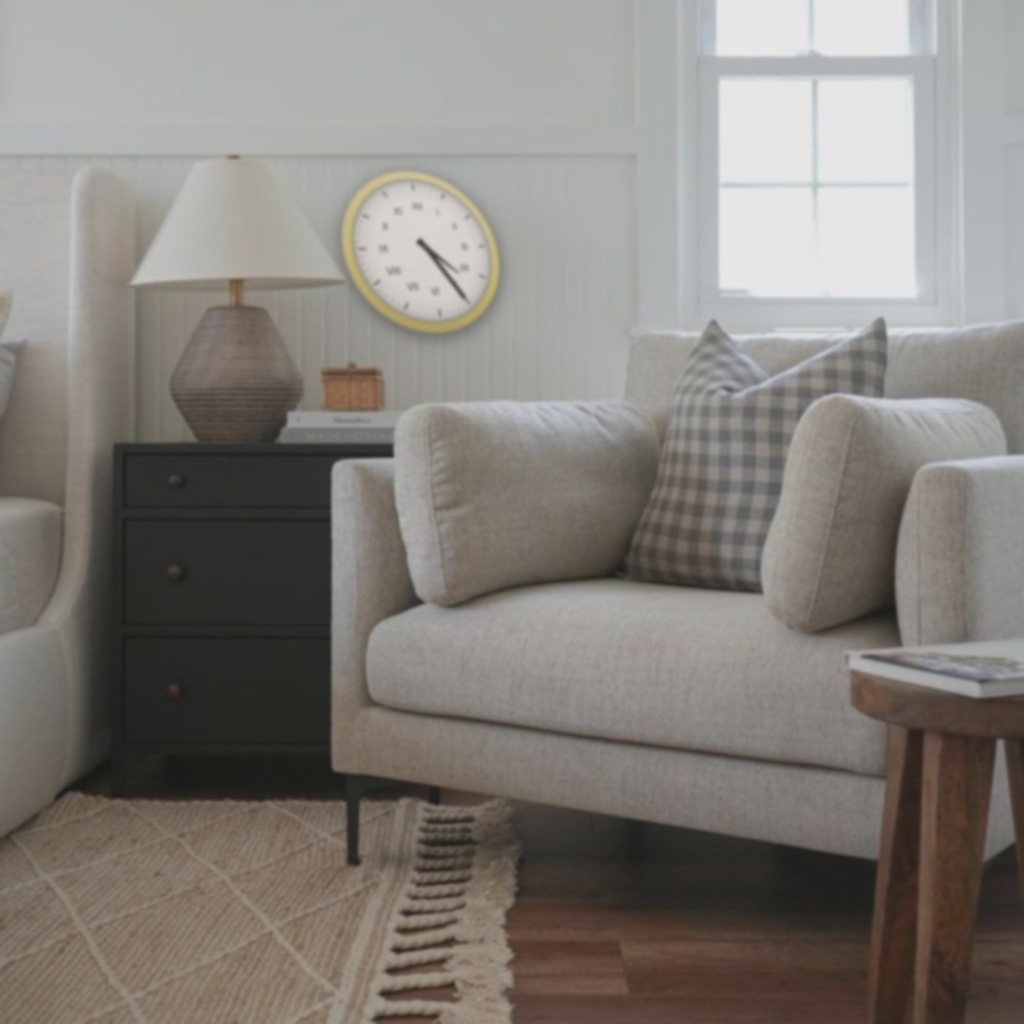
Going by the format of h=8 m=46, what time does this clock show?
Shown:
h=4 m=25
